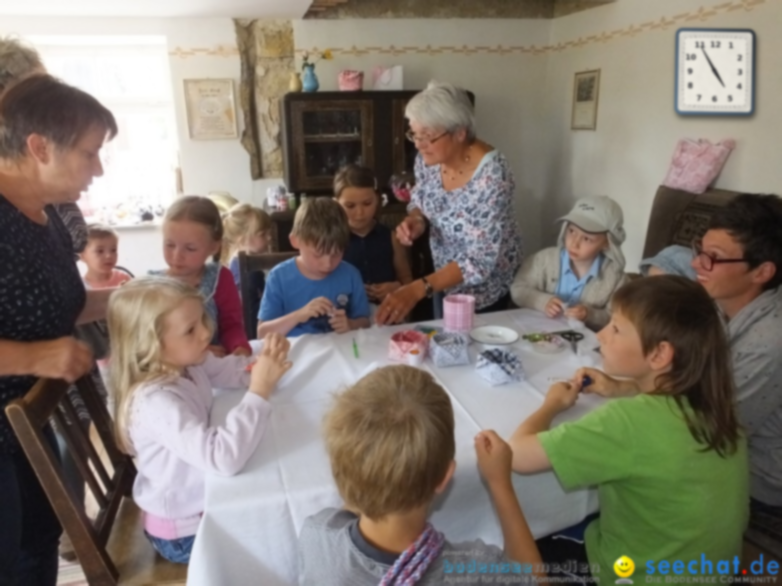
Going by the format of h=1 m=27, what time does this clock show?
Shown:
h=4 m=55
